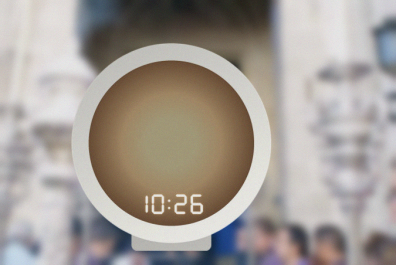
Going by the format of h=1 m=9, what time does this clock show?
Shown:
h=10 m=26
